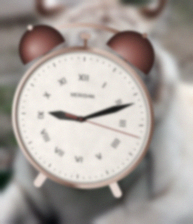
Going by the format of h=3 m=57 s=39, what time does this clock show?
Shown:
h=9 m=11 s=17
